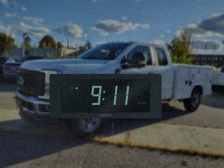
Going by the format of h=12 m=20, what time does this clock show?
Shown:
h=9 m=11
